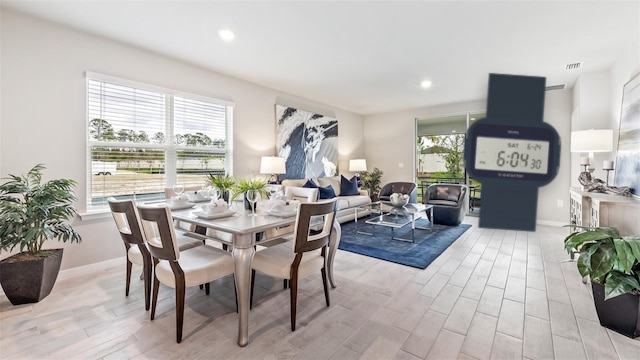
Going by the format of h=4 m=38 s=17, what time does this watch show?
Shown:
h=6 m=4 s=30
